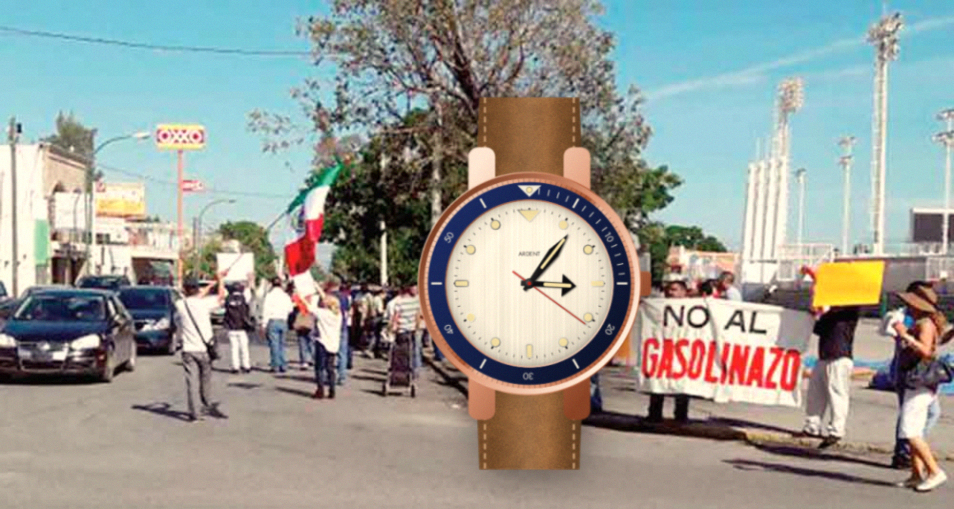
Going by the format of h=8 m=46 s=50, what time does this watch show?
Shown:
h=3 m=6 s=21
